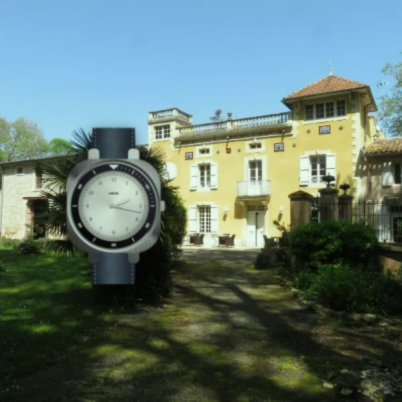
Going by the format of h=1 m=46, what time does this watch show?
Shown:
h=2 m=17
